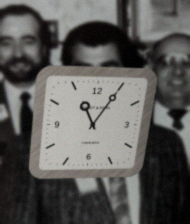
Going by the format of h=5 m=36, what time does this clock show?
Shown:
h=11 m=5
